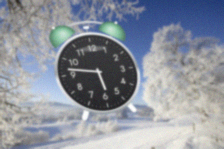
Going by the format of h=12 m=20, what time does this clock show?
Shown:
h=5 m=47
